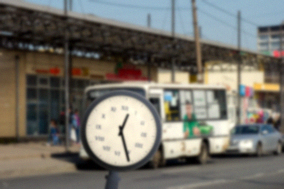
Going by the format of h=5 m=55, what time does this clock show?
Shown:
h=12 m=26
